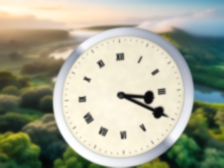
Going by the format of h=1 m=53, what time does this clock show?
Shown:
h=3 m=20
